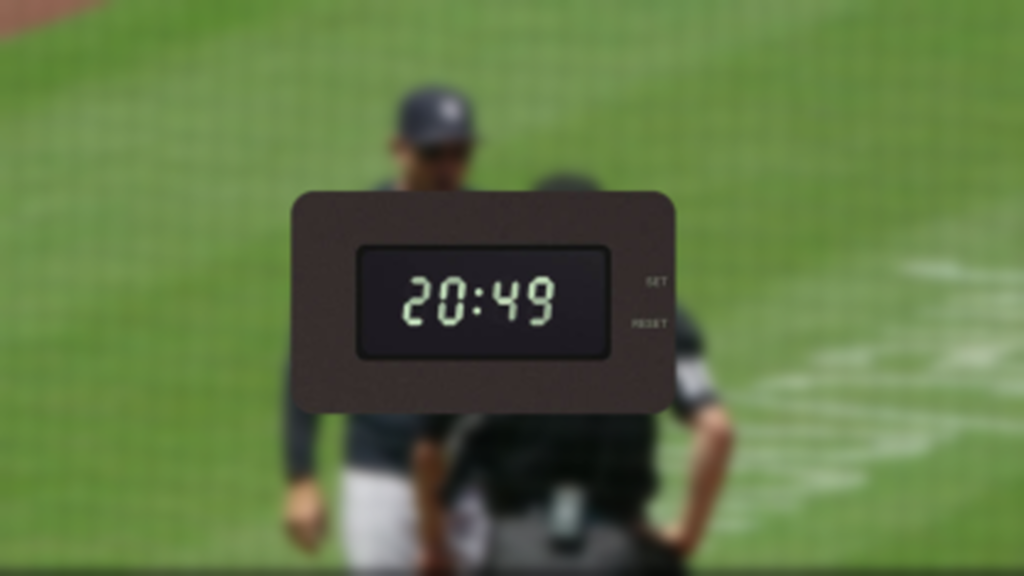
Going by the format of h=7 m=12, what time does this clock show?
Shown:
h=20 m=49
